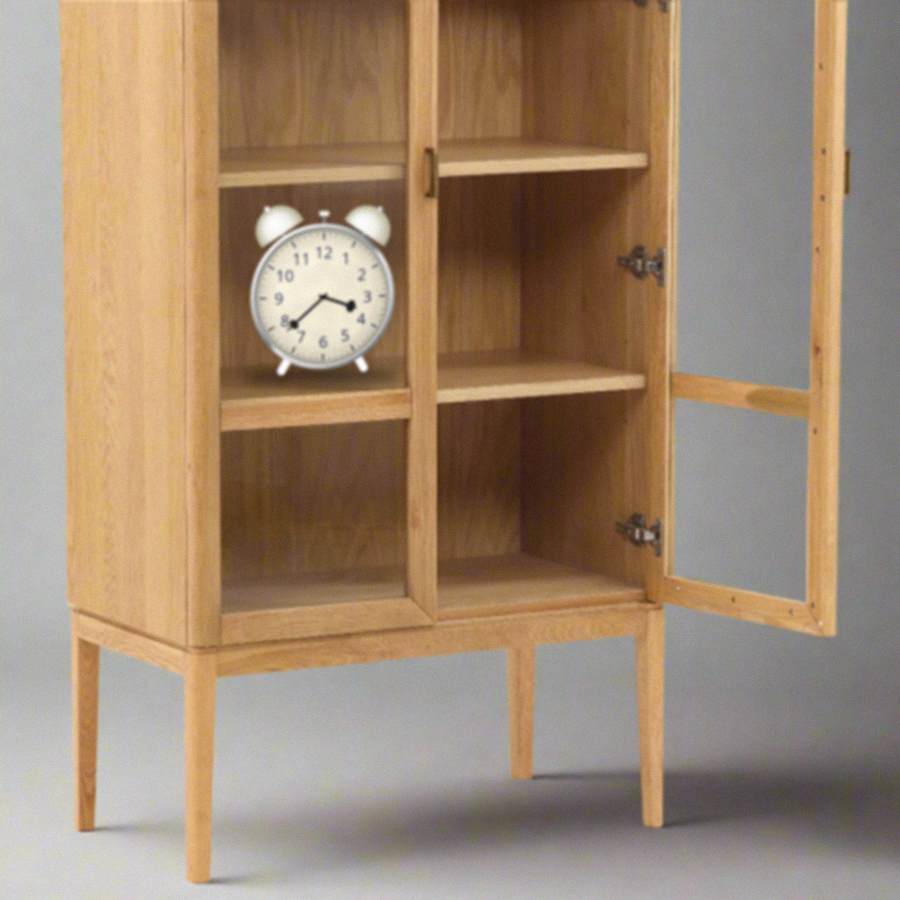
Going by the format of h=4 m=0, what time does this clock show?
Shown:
h=3 m=38
